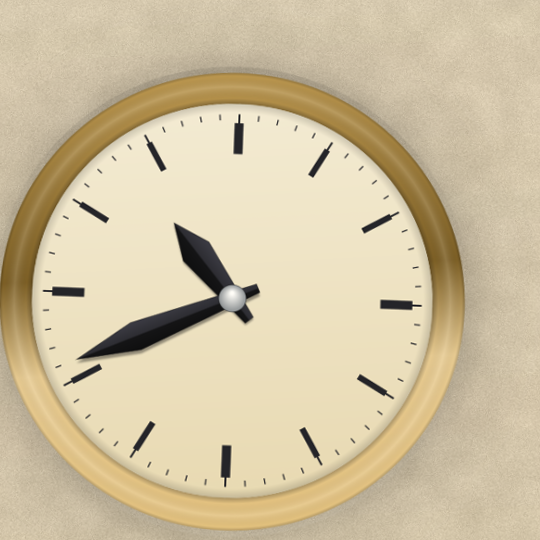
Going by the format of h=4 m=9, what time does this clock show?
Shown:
h=10 m=41
